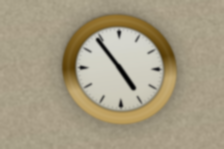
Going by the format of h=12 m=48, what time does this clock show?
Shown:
h=4 m=54
